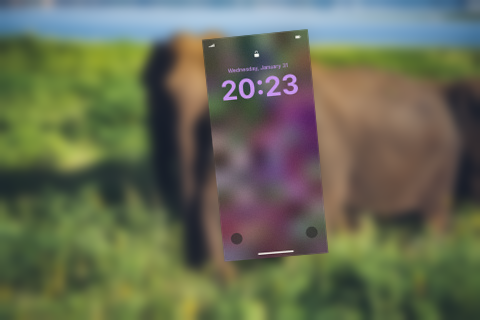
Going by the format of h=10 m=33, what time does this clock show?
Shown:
h=20 m=23
